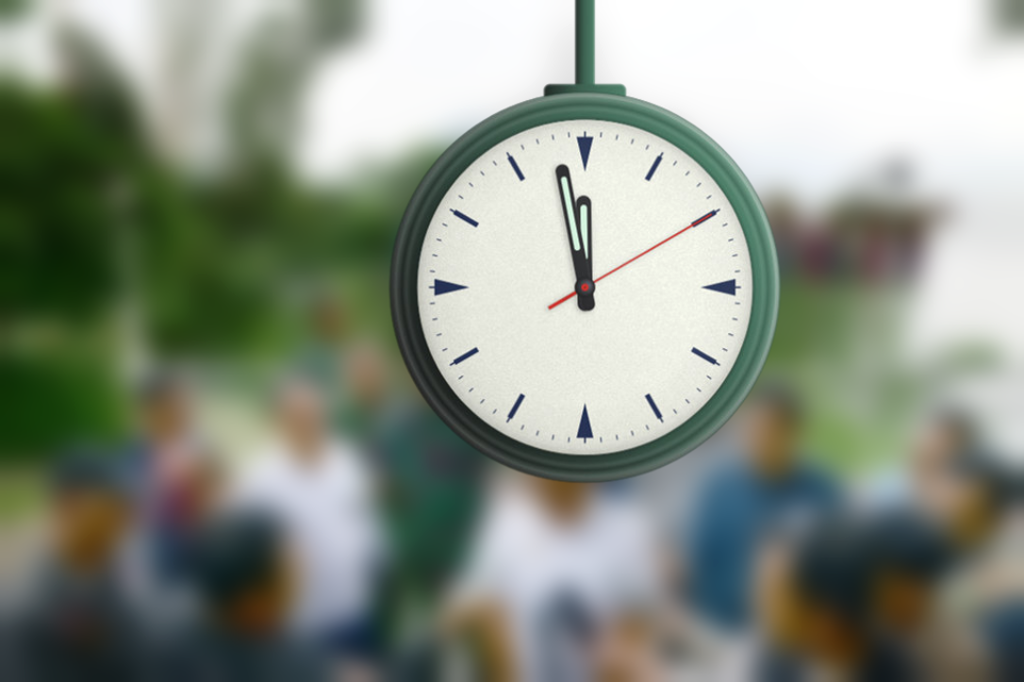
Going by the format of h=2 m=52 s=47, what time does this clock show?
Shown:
h=11 m=58 s=10
